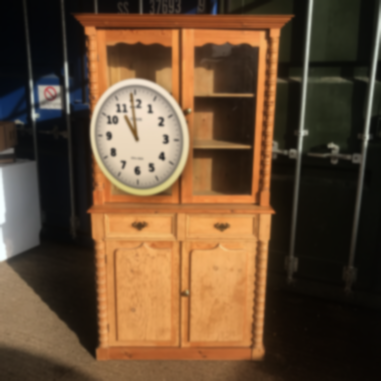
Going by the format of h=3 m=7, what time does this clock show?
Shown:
h=10 m=59
